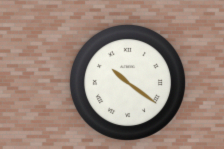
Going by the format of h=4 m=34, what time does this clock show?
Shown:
h=10 m=21
